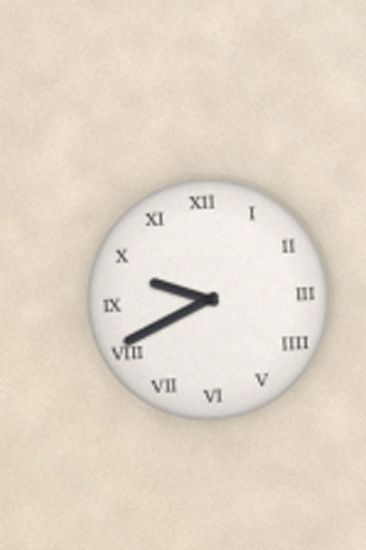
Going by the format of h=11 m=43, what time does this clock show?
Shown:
h=9 m=41
